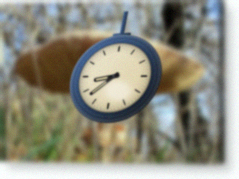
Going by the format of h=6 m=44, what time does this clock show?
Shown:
h=8 m=38
